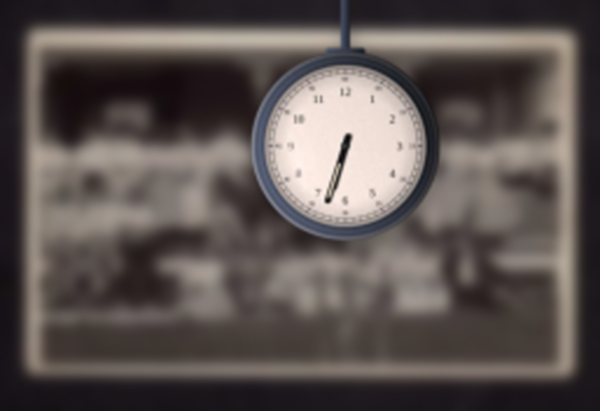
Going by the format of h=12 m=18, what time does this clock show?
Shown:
h=6 m=33
